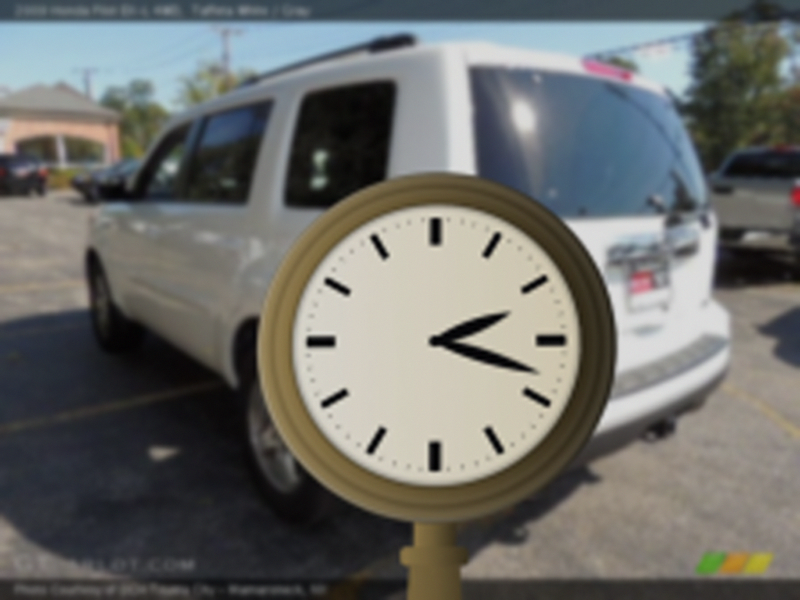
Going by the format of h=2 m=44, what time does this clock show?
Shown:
h=2 m=18
